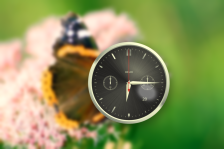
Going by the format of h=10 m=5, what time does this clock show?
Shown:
h=6 m=15
